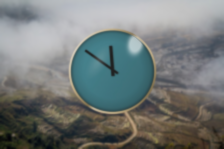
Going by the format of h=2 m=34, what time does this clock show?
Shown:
h=11 m=51
